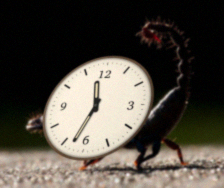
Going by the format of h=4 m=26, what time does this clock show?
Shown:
h=11 m=33
